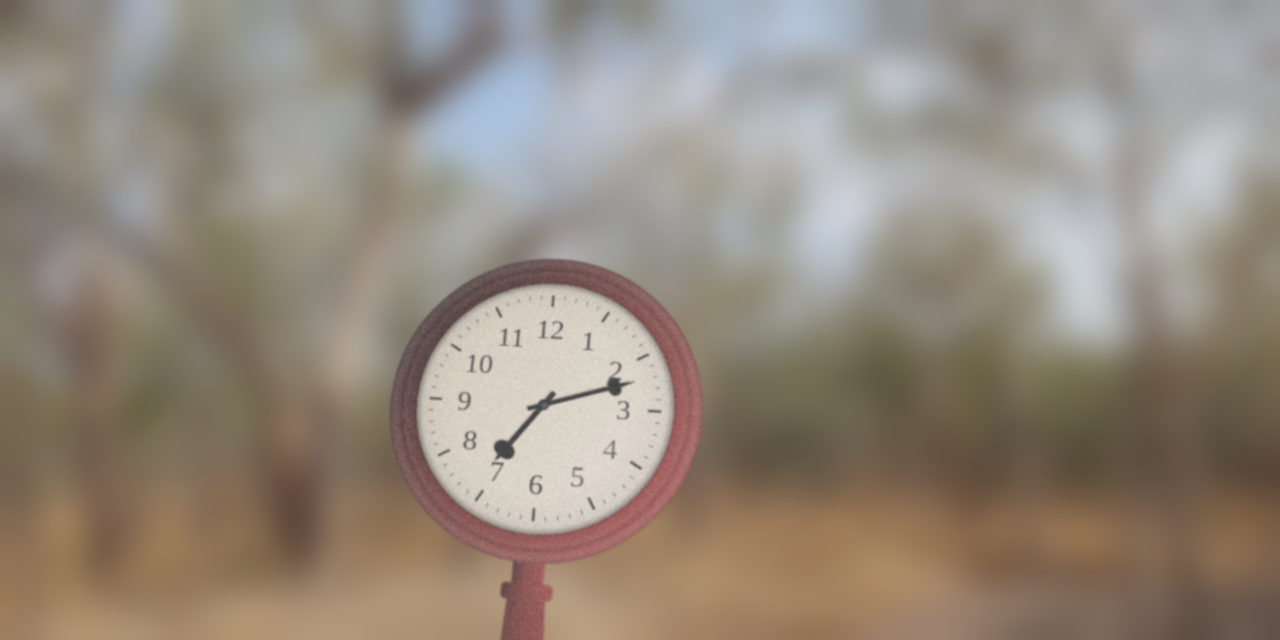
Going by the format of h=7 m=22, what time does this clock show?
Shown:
h=7 m=12
